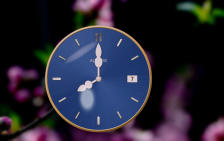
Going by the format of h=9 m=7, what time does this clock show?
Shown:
h=8 m=0
